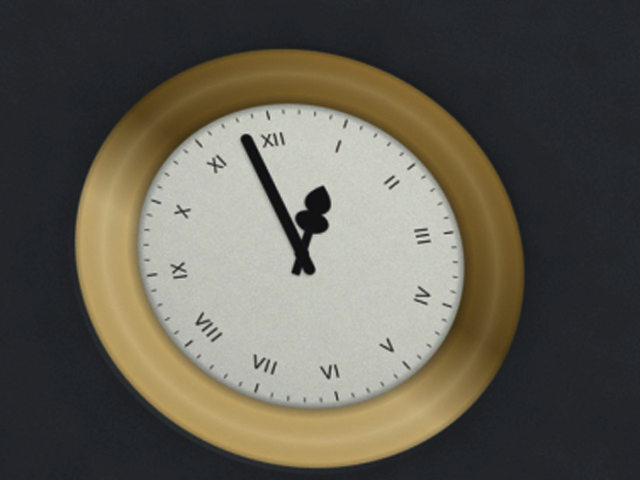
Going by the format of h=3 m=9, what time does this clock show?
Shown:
h=12 m=58
